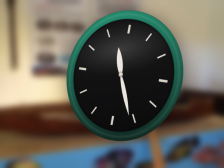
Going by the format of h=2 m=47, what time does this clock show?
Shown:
h=11 m=26
